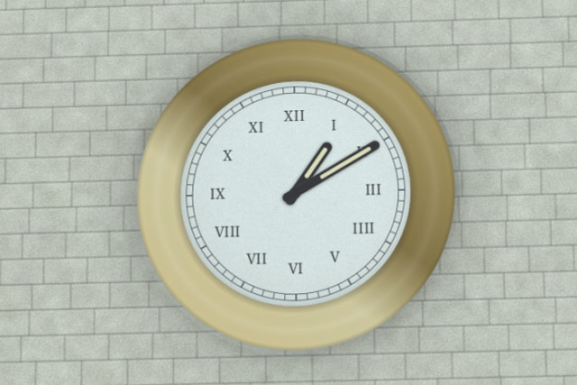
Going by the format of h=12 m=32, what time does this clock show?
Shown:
h=1 m=10
